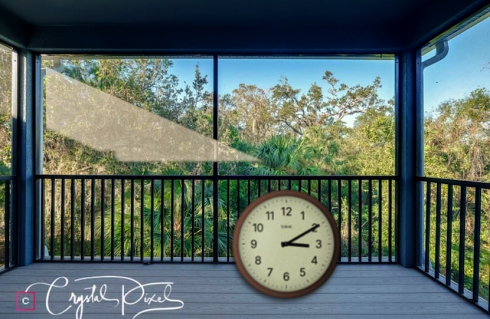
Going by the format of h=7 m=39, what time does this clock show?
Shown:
h=3 m=10
